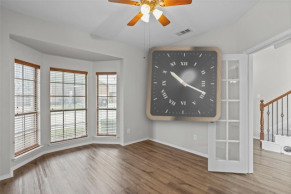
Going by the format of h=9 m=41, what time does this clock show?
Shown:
h=10 m=19
